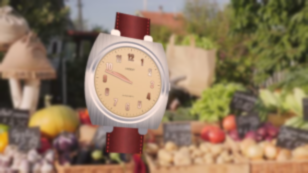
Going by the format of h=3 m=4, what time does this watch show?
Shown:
h=9 m=48
